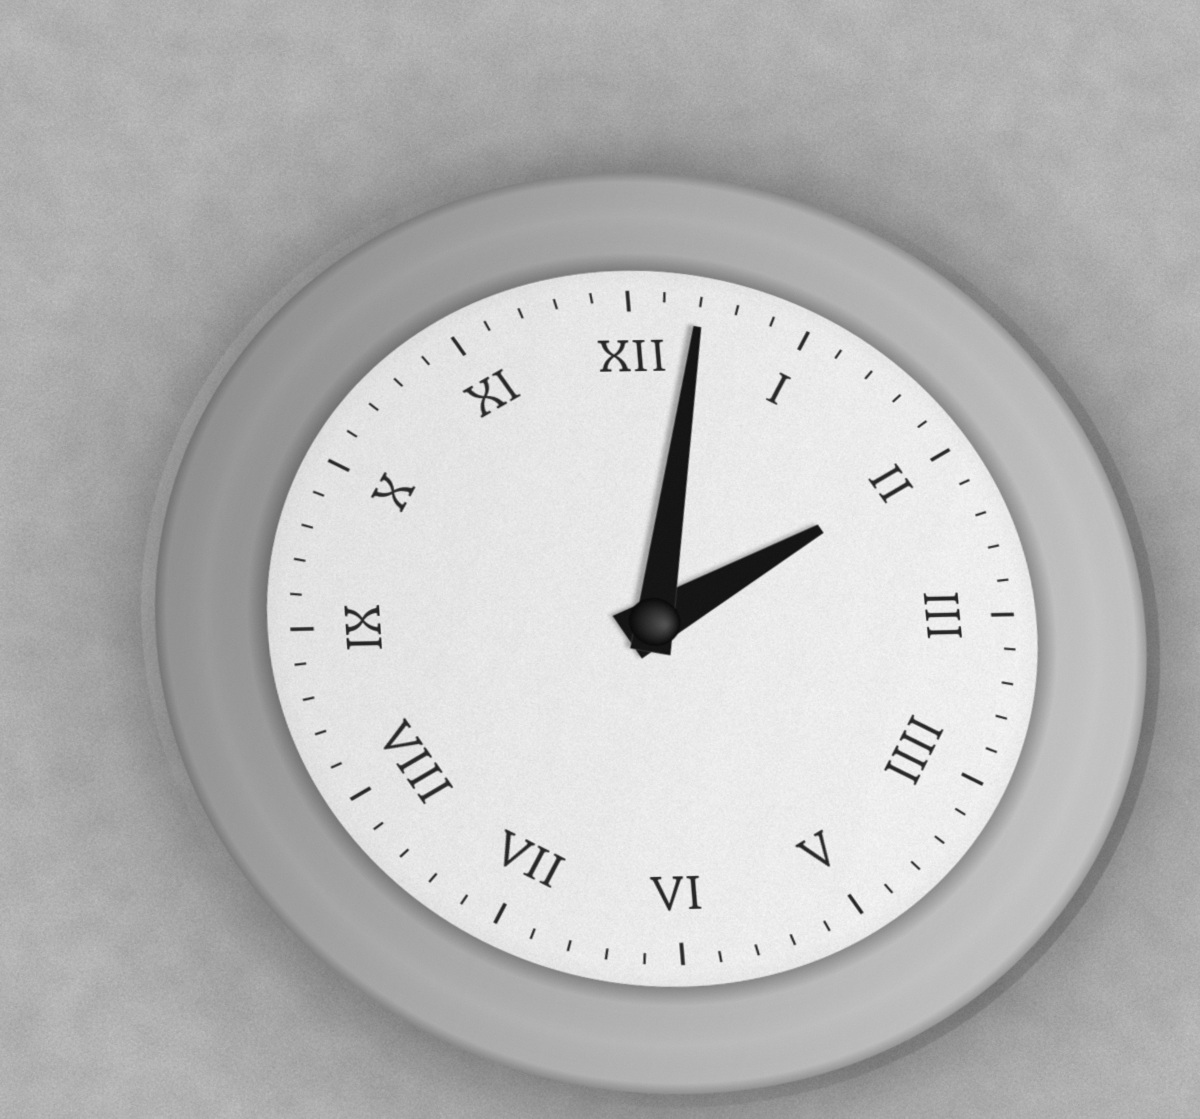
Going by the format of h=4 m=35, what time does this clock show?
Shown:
h=2 m=2
